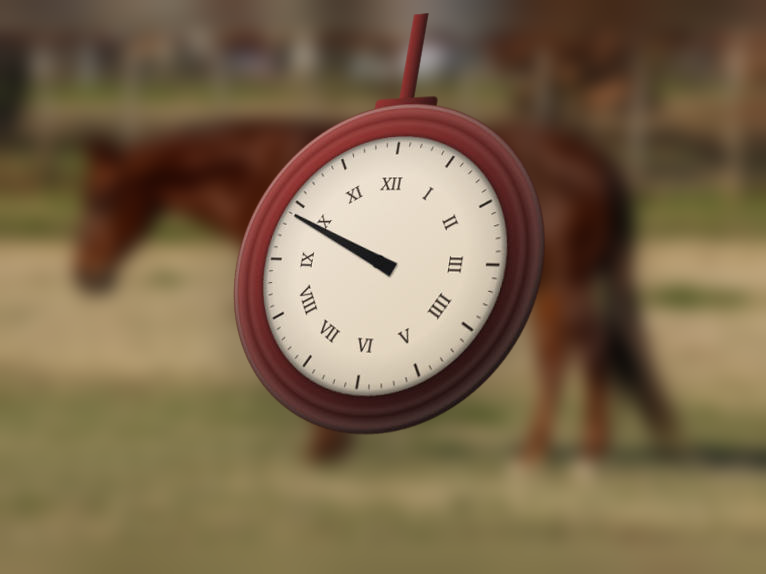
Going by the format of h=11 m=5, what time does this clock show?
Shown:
h=9 m=49
